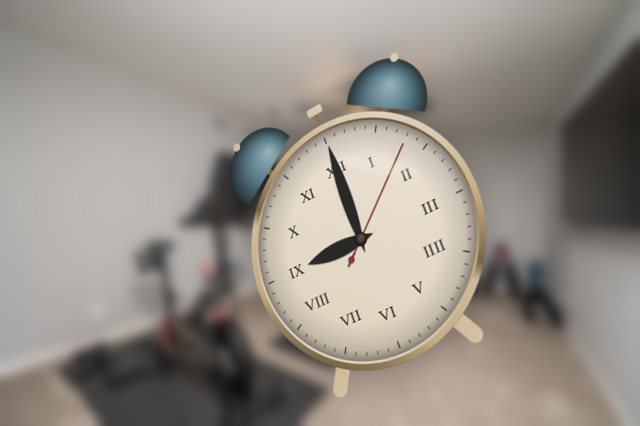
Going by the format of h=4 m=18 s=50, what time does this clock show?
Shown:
h=9 m=0 s=8
